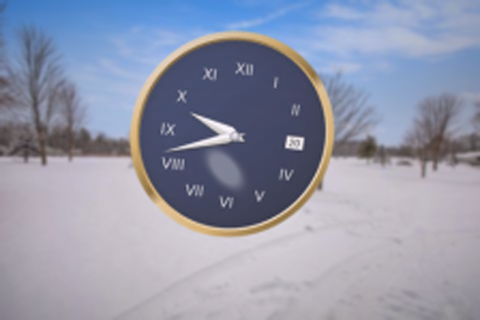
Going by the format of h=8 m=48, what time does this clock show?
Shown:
h=9 m=42
